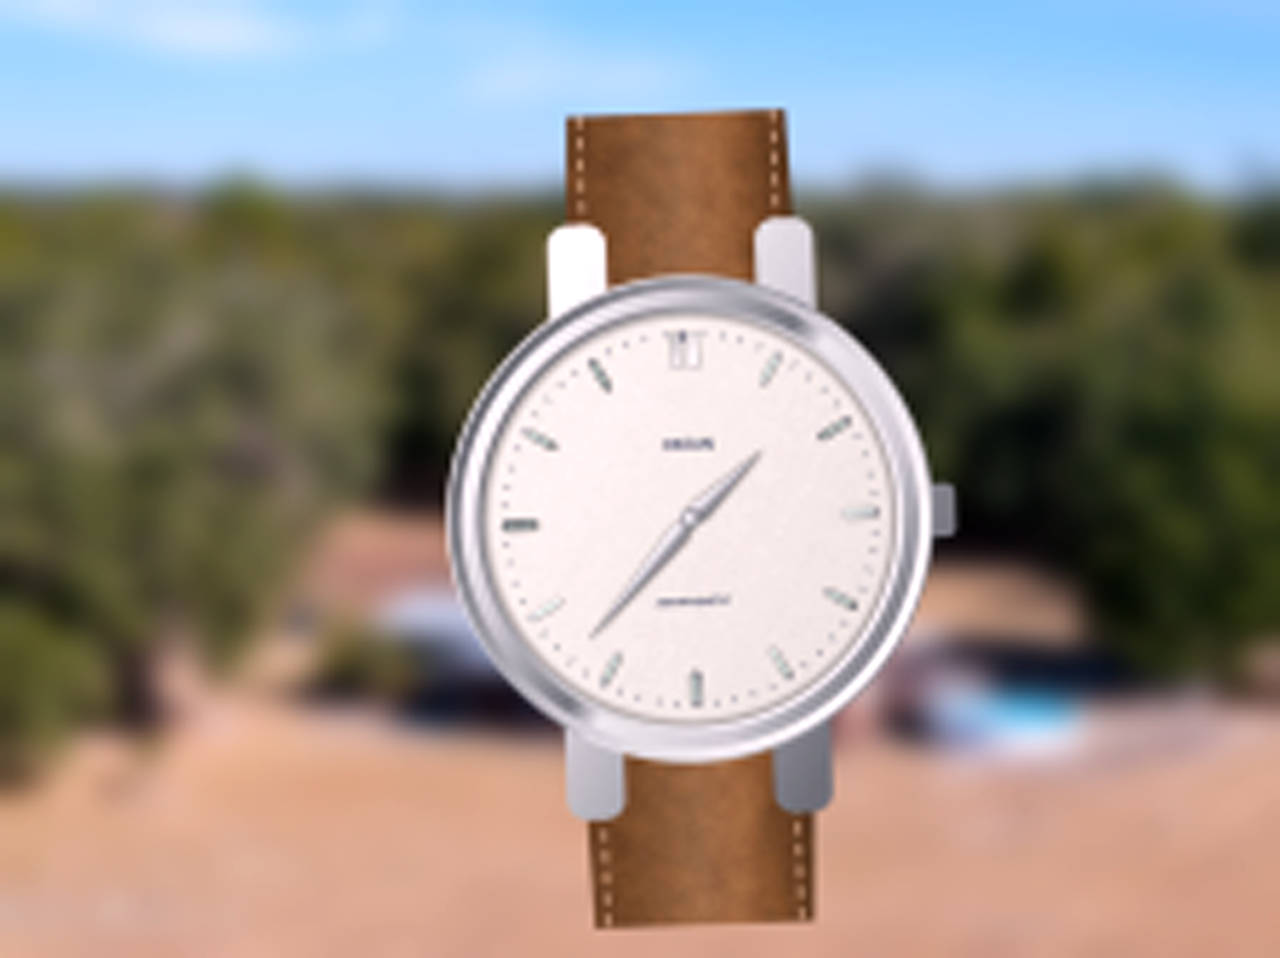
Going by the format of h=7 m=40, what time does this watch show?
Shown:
h=1 m=37
